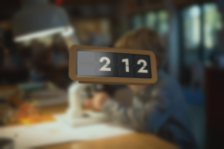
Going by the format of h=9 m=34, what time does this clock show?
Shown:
h=2 m=12
